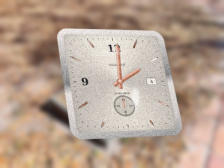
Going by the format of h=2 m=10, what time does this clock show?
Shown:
h=2 m=1
